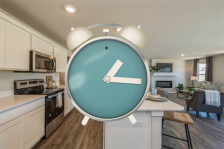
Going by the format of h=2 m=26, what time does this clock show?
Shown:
h=1 m=16
